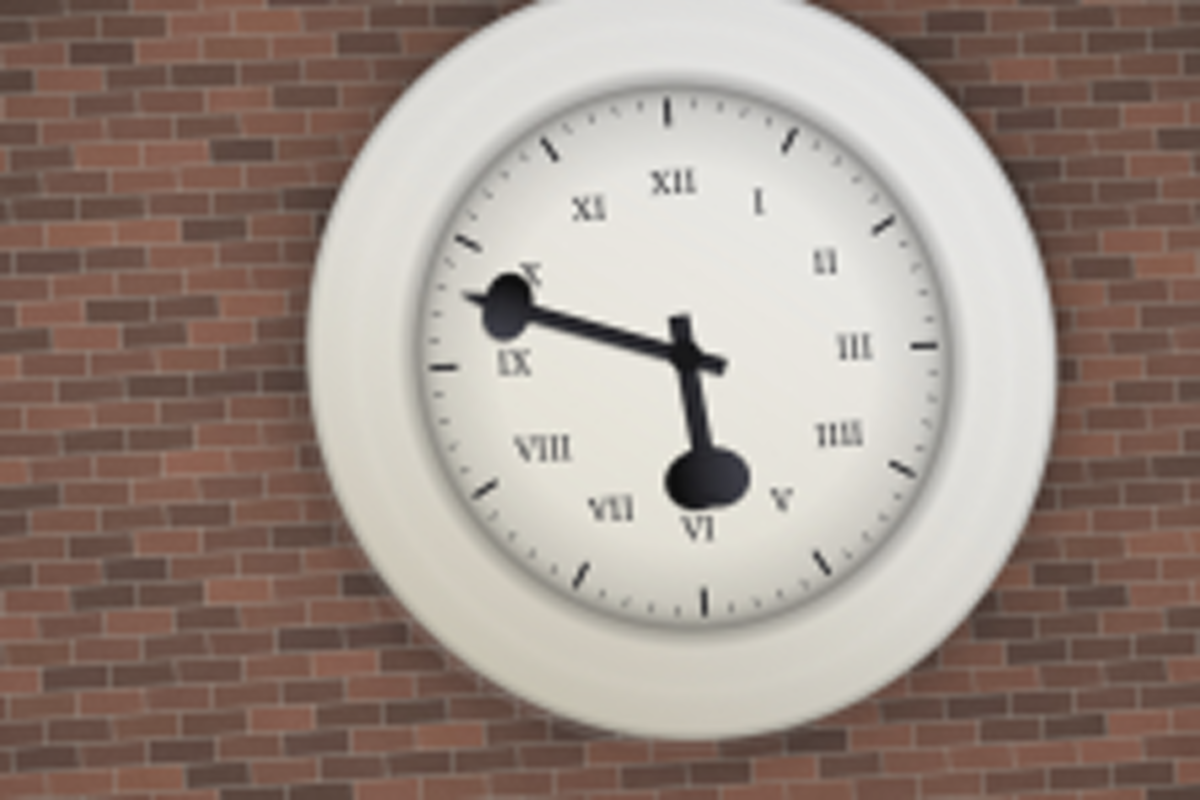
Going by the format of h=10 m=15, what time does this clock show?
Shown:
h=5 m=48
